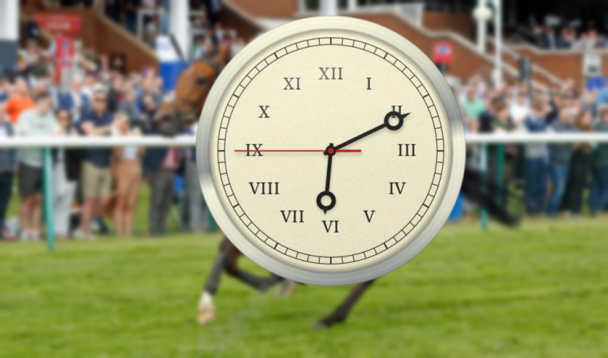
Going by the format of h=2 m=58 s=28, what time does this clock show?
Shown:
h=6 m=10 s=45
